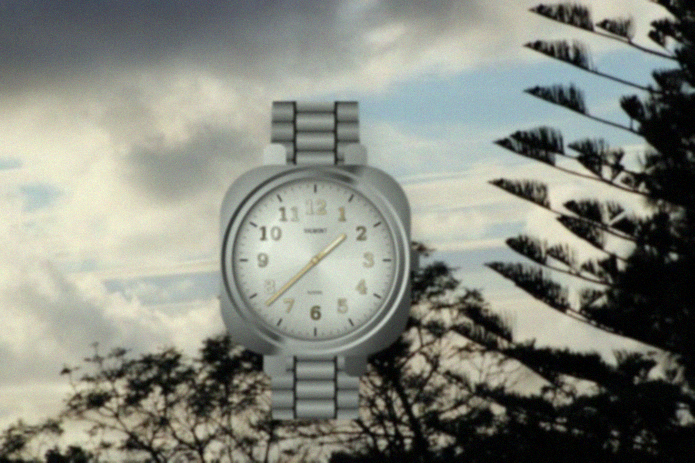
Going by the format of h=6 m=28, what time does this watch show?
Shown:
h=1 m=38
